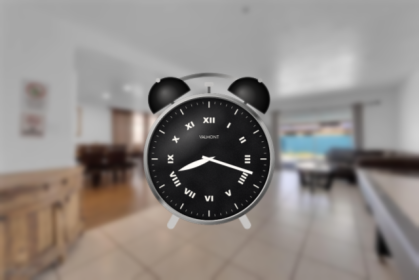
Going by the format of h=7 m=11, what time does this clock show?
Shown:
h=8 m=18
